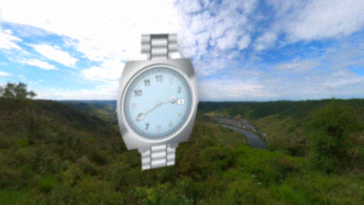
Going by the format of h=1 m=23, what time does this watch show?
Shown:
h=2 m=40
